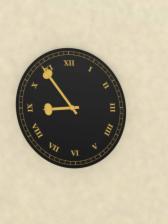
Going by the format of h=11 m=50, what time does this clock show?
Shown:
h=8 m=54
